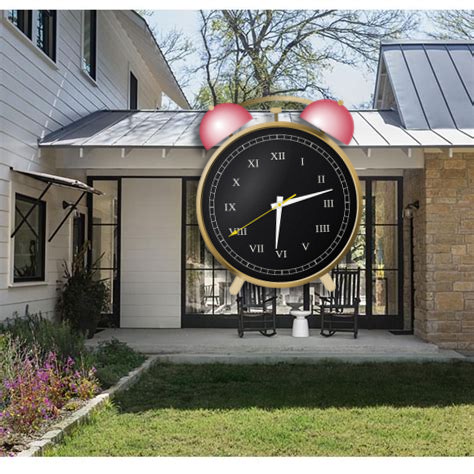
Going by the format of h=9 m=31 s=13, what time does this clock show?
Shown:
h=6 m=12 s=40
